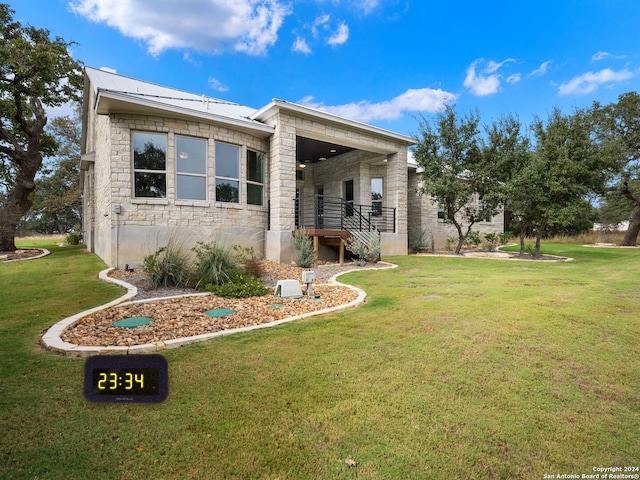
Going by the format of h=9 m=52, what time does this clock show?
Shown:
h=23 m=34
